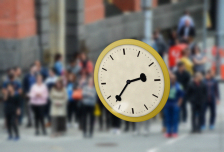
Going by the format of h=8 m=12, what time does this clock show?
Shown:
h=2 m=37
